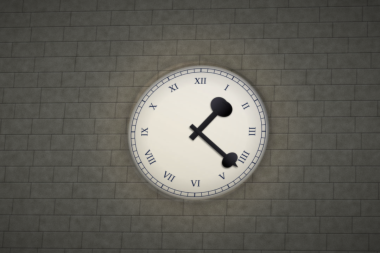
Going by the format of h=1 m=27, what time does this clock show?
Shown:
h=1 m=22
